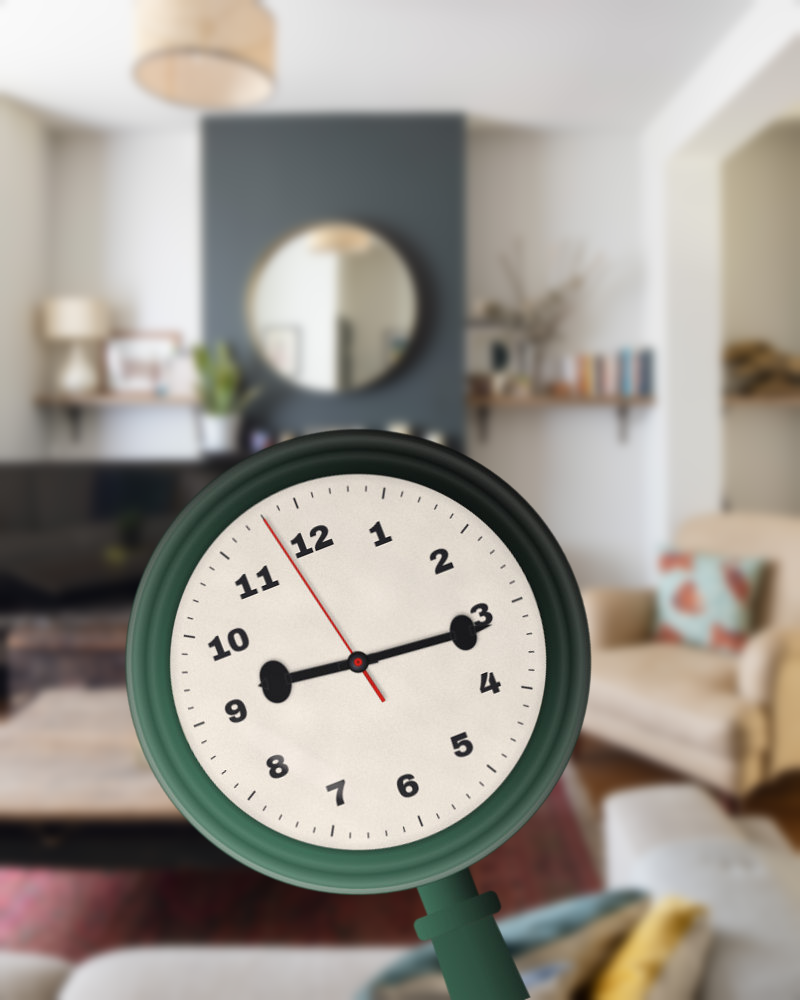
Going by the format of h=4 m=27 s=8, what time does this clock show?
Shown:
h=9 m=15 s=58
